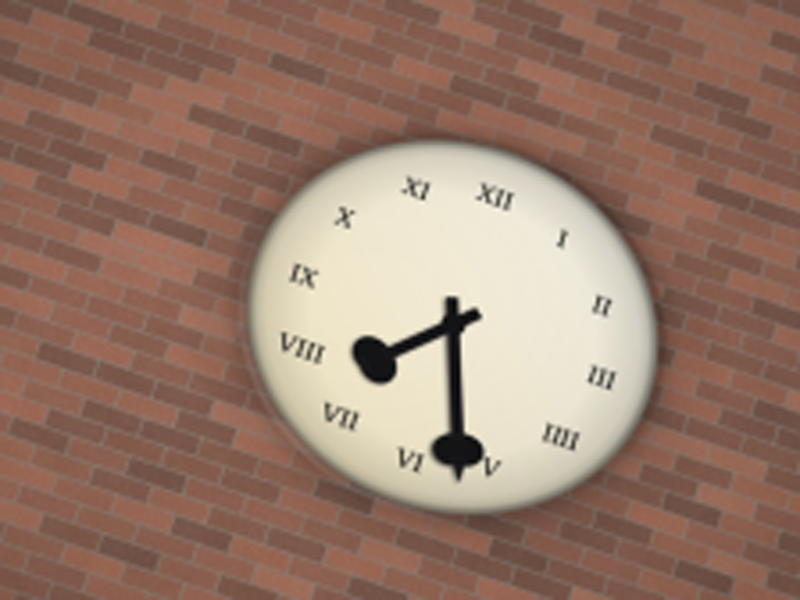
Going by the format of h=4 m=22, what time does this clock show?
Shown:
h=7 m=27
